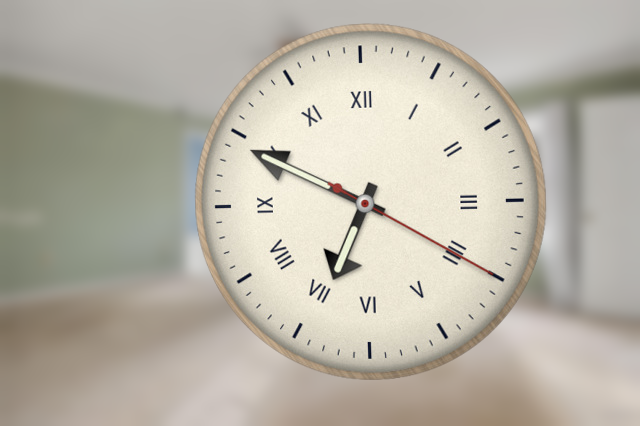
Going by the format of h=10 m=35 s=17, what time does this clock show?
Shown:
h=6 m=49 s=20
